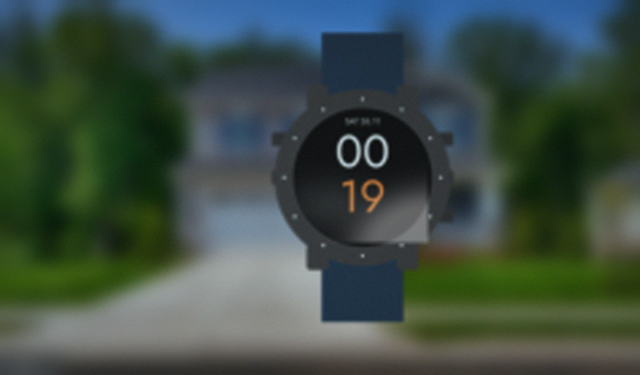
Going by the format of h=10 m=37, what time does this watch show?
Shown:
h=0 m=19
